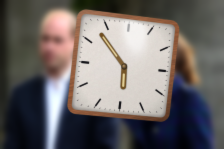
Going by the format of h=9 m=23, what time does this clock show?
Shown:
h=5 m=53
